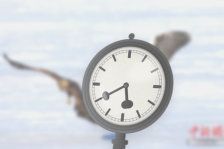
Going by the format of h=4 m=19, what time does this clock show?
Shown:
h=5 m=40
